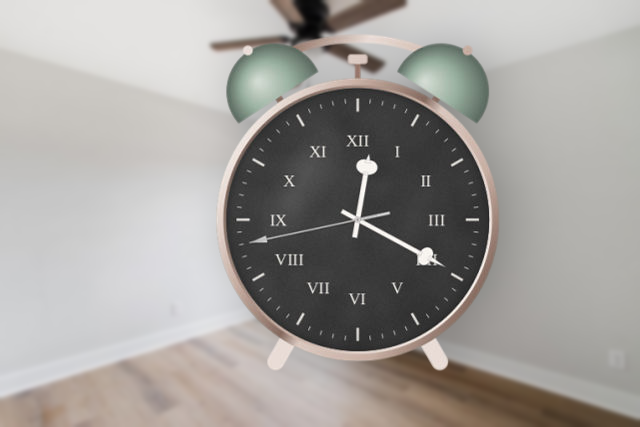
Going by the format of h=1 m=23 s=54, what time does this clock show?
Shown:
h=12 m=19 s=43
